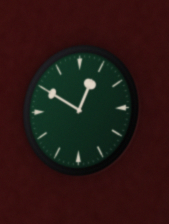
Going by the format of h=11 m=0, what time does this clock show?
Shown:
h=12 m=50
